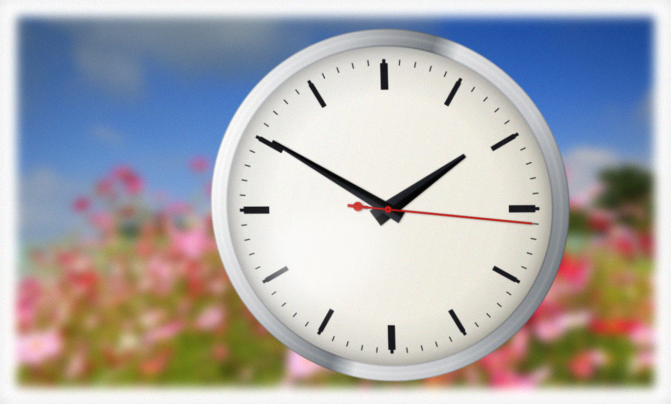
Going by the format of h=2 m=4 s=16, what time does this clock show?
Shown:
h=1 m=50 s=16
